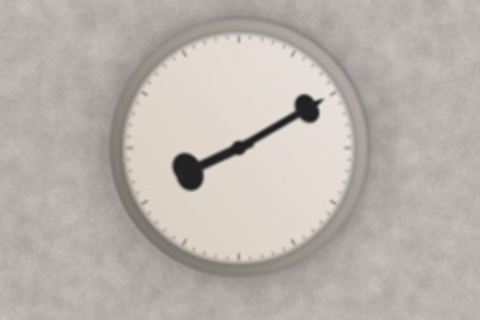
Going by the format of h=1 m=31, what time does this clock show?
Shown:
h=8 m=10
